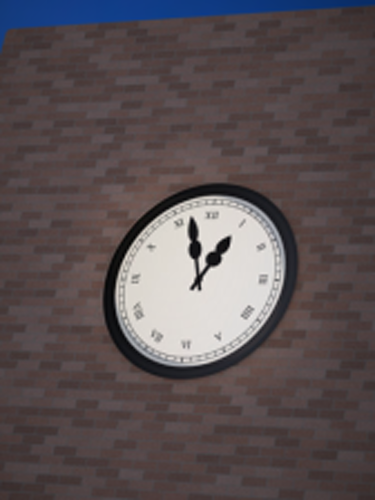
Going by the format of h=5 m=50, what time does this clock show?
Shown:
h=12 m=57
